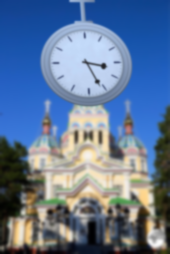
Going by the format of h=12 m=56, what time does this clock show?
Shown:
h=3 m=26
